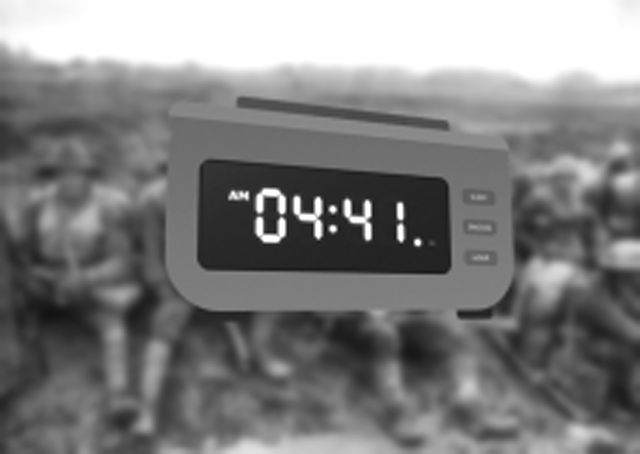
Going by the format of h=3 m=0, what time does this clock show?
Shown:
h=4 m=41
